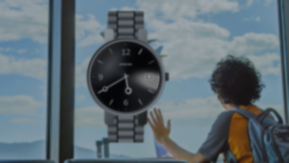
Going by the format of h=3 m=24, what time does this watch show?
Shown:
h=5 m=40
